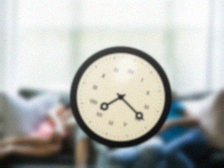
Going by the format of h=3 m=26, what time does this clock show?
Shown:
h=7 m=19
